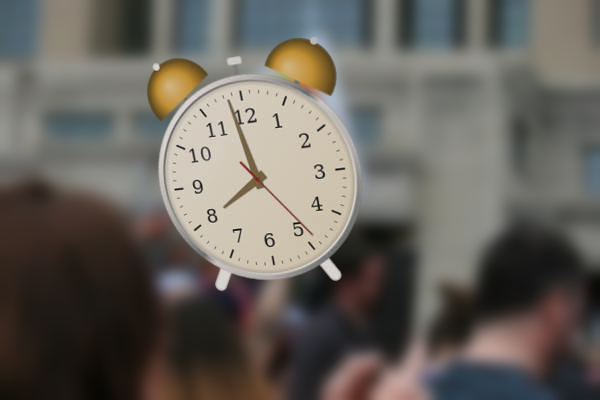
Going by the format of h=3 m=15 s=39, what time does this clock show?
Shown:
h=7 m=58 s=24
